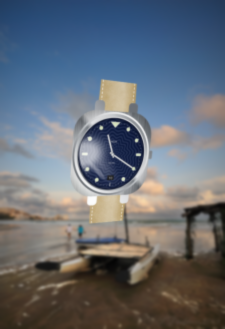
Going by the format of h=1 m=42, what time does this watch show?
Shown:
h=11 m=20
